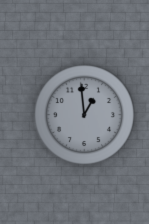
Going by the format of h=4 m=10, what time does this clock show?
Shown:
h=12 m=59
